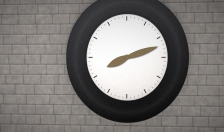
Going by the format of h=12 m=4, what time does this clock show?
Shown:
h=8 m=12
